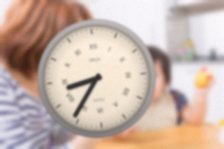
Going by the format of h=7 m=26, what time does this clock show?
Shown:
h=8 m=36
